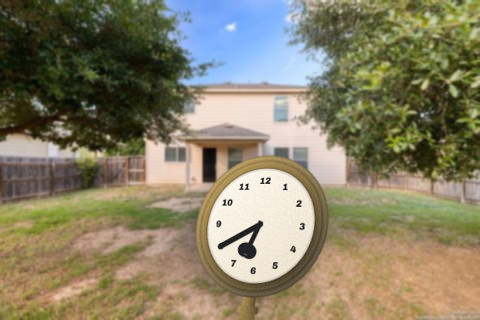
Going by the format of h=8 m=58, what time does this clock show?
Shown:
h=6 m=40
